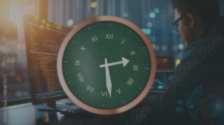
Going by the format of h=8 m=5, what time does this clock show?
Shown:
h=2 m=28
